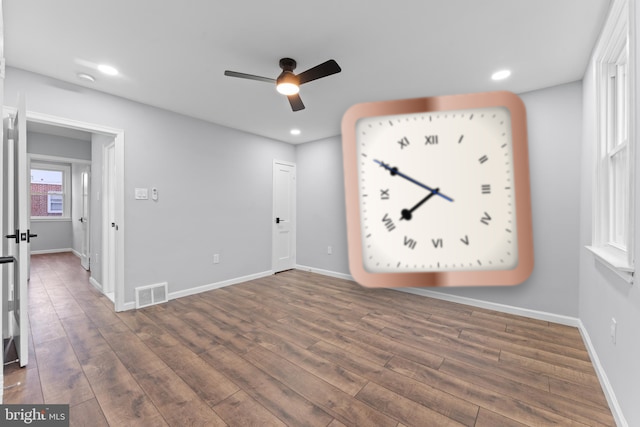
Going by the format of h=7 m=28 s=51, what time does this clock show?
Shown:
h=7 m=49 s=50
